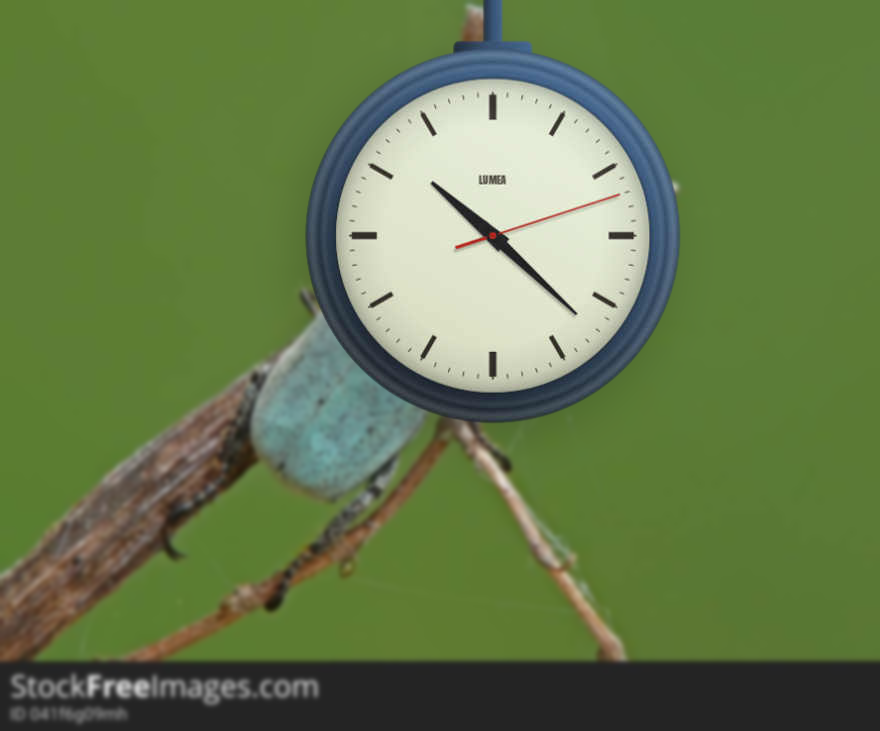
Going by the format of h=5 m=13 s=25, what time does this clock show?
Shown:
h=10 m=22 s=12
